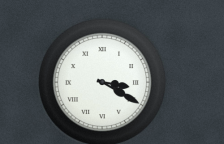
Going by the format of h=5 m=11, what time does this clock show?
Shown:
h=3 m=20
